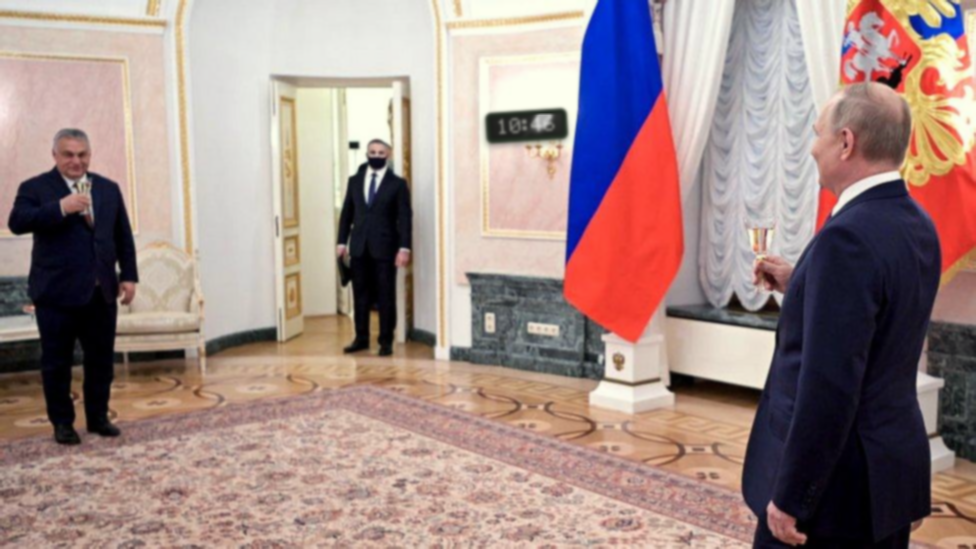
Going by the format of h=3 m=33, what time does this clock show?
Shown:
h=10 m=46
